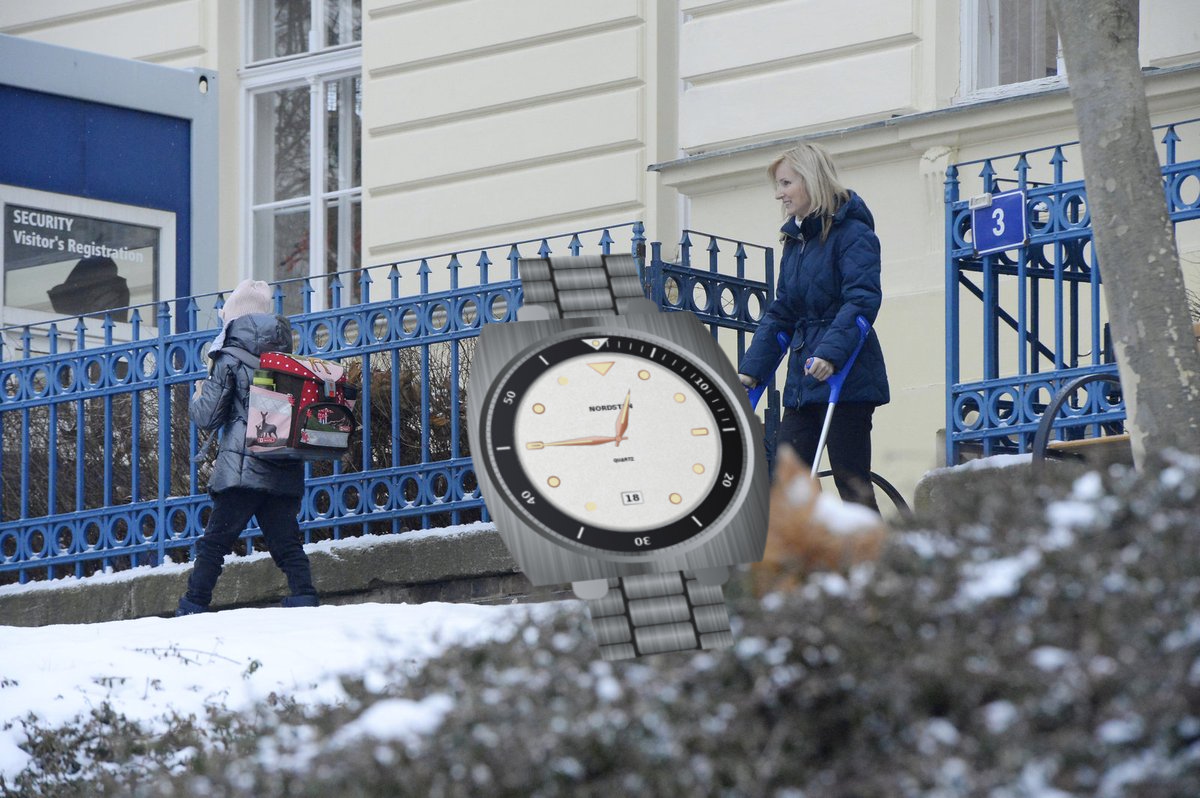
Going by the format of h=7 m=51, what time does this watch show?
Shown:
h=12 m=45
